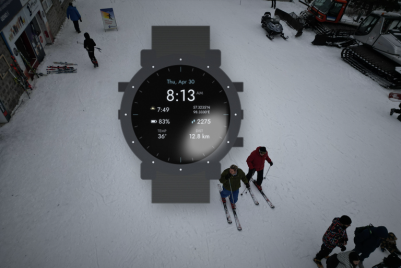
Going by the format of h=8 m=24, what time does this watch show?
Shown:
h=8 m=13
